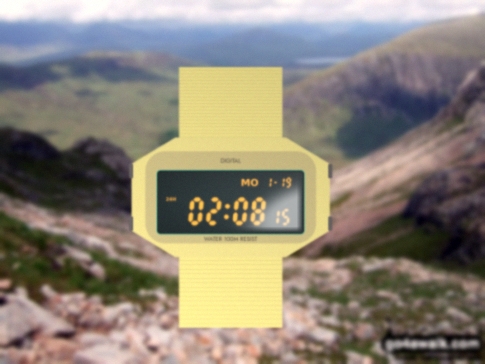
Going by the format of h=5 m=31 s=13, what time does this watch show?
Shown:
h=2 m=8 s=15
